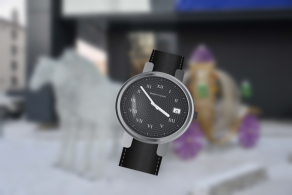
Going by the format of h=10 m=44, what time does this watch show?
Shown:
h=3 m=52
